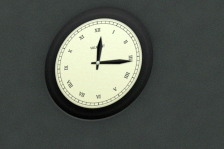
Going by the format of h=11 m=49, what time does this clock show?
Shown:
h=12 m=16
